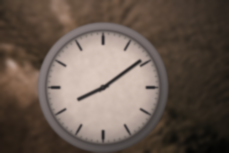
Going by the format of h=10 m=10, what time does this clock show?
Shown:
h=8 m=9
